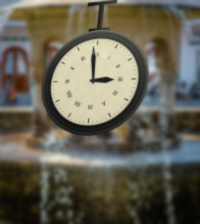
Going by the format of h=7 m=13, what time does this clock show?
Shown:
h=2 m=59
